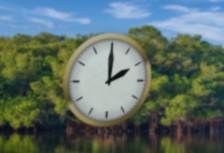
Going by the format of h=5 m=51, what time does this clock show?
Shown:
h=2 m=0
